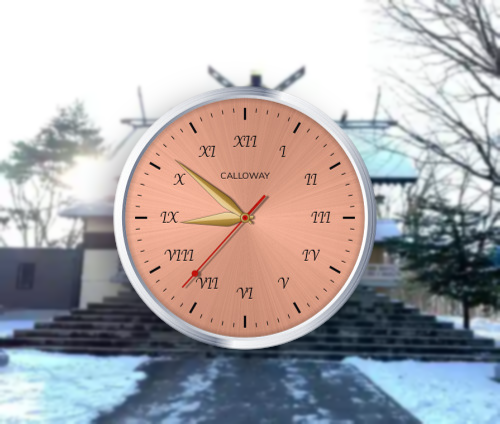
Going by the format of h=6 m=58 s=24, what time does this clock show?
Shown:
h=8 m=51 s=37
